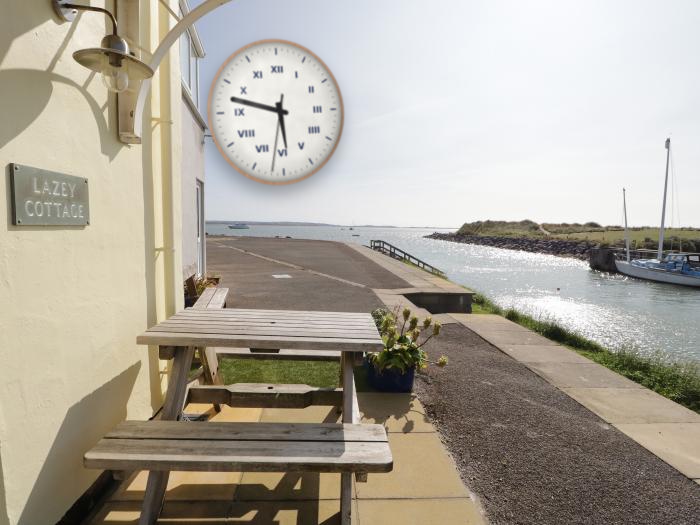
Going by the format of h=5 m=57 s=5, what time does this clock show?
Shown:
h=5 m=47 s=32
